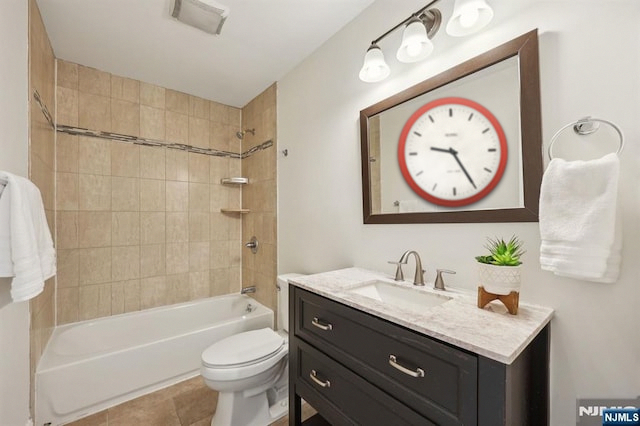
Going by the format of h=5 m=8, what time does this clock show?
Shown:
h=9 m=25
